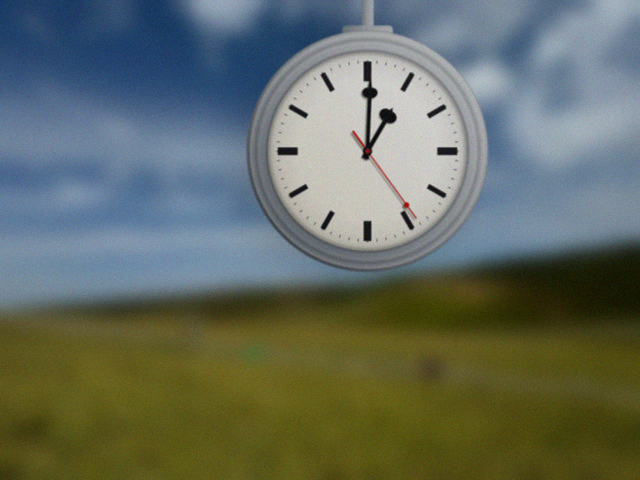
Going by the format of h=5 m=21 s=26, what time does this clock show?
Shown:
h=1 m=0 s=24
